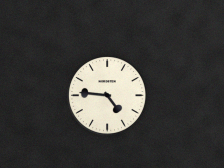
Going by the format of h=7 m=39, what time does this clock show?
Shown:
h=4 m=46
